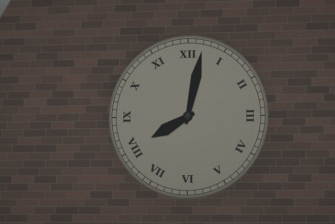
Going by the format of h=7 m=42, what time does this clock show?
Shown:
h=8 m=2
